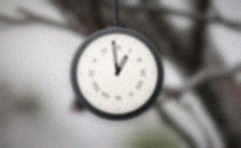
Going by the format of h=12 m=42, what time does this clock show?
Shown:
h=12 m=59
